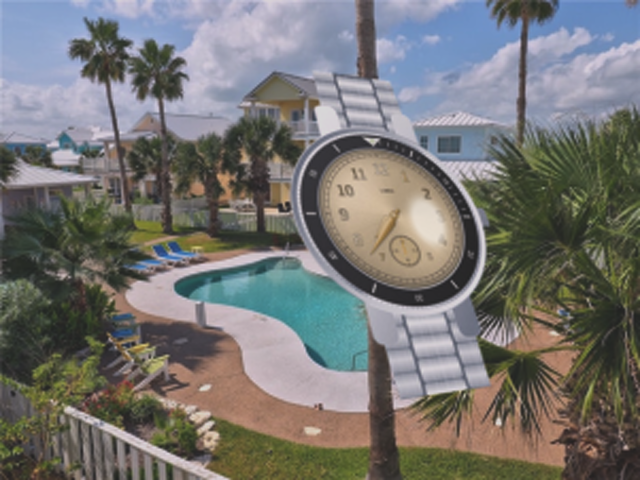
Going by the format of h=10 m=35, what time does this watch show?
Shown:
h=7 m=37
